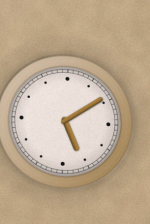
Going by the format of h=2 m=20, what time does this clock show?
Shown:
h=5 m=9
